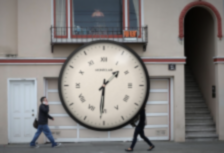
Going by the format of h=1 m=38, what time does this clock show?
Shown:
h=1 m=31
